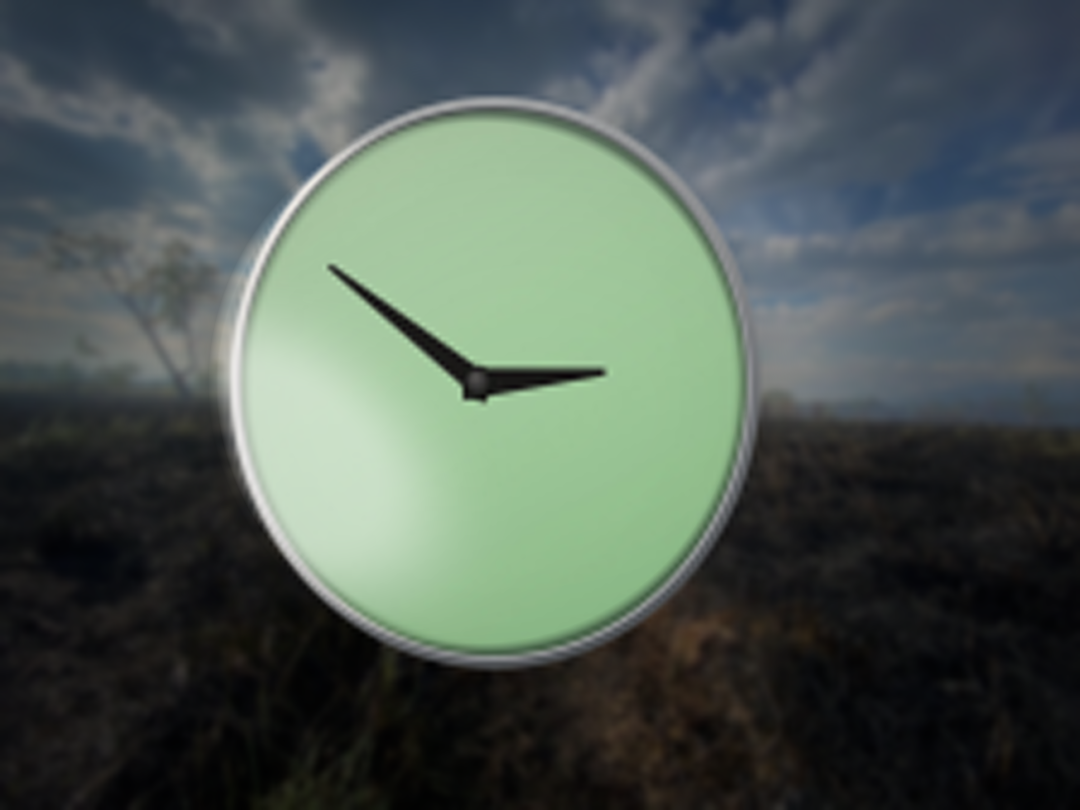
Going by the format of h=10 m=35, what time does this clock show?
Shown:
h=2 m=51
